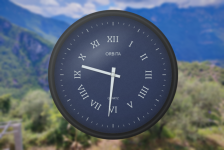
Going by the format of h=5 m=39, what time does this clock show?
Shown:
h=9 m=31
